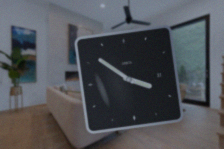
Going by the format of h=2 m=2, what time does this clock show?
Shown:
h=3 m=52
